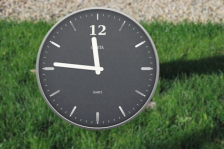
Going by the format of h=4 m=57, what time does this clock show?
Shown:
h=11 m=46
